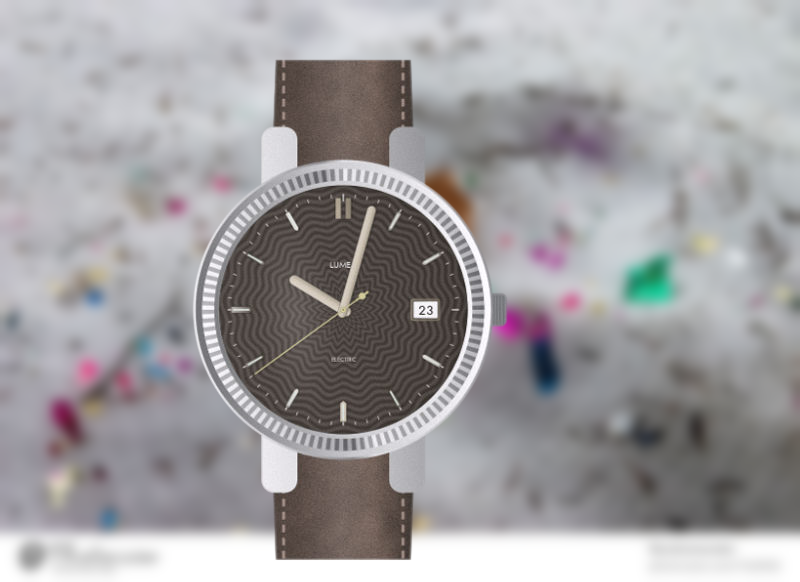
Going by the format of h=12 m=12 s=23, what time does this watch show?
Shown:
h=10 m=2 s=39
